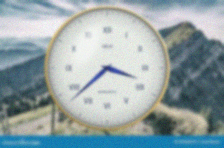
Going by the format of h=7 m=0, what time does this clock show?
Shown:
h=3 m=38
